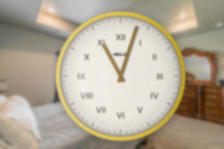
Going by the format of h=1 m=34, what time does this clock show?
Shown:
h=11 m=3
